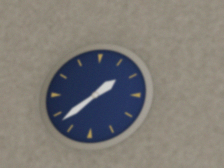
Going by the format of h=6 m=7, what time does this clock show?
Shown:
h=1 m=38
